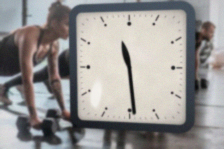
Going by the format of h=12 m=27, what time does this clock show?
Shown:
h=11 m=29
